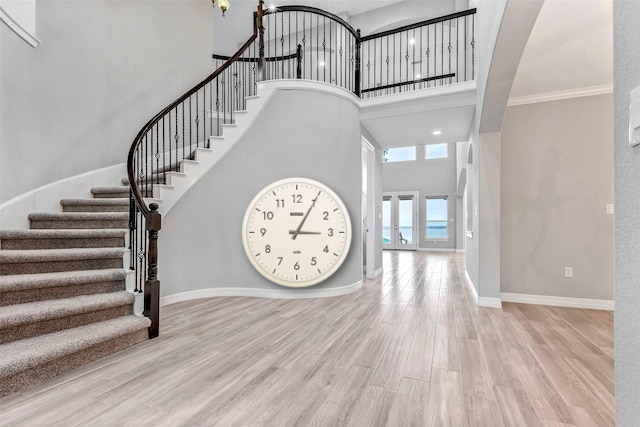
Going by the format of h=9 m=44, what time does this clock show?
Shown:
h=3 m=5
